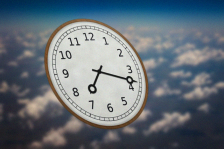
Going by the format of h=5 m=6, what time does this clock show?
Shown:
h=7 m=18
